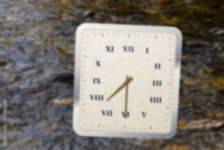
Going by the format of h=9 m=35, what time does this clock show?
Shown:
h=7 m=30
